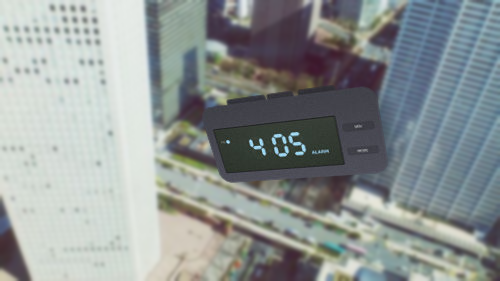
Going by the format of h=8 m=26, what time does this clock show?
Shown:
h=4 m=5
